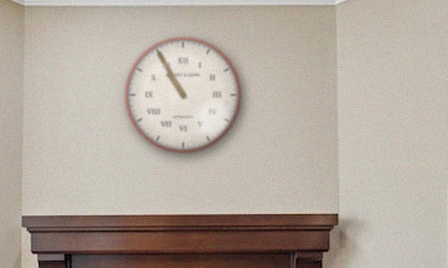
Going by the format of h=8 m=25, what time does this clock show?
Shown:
h=10 m=55
